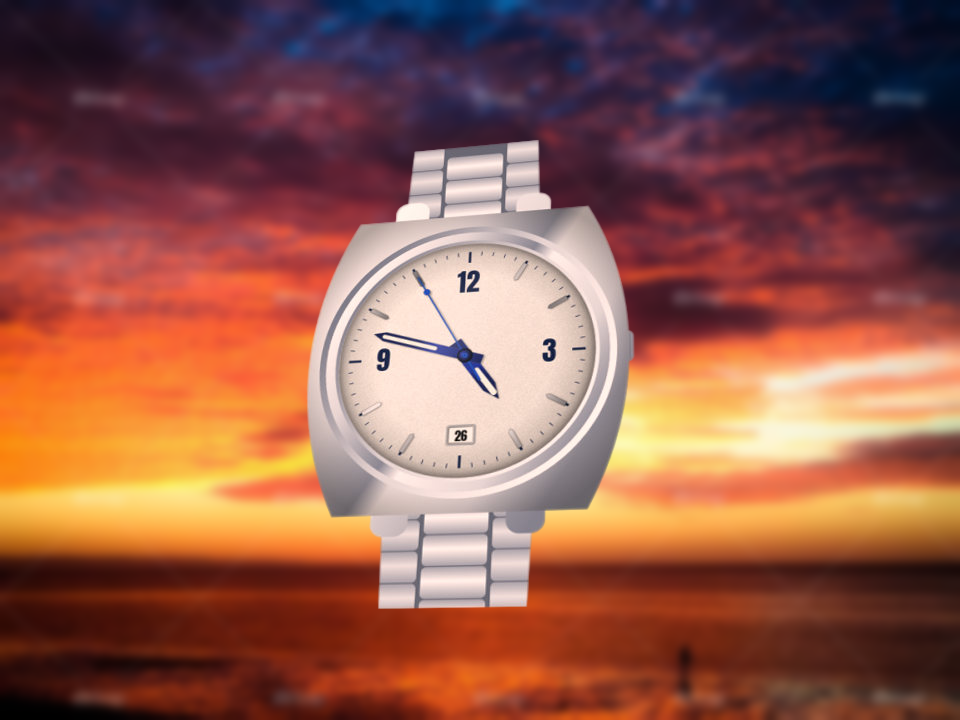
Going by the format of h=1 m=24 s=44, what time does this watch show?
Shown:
h=4 m=47 s=55
